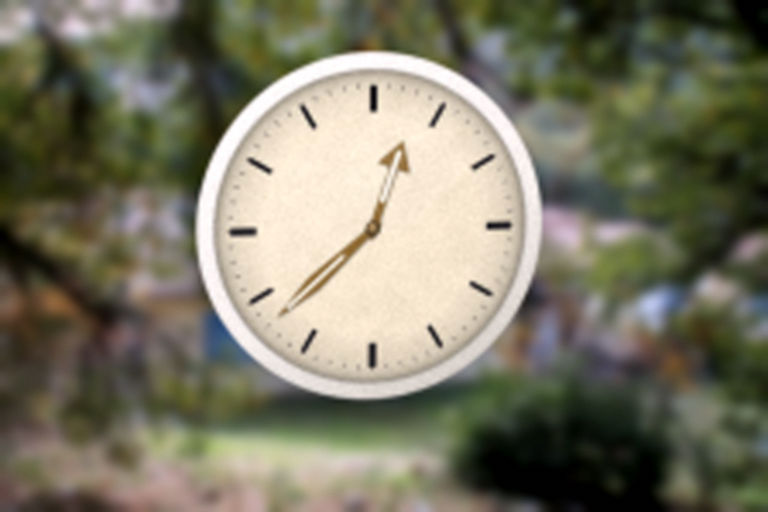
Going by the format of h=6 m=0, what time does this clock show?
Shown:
h=12 m=38
